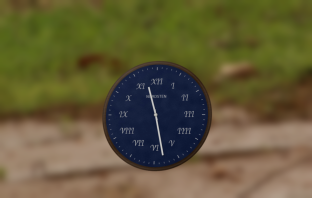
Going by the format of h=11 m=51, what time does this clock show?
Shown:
h=11 m=28
